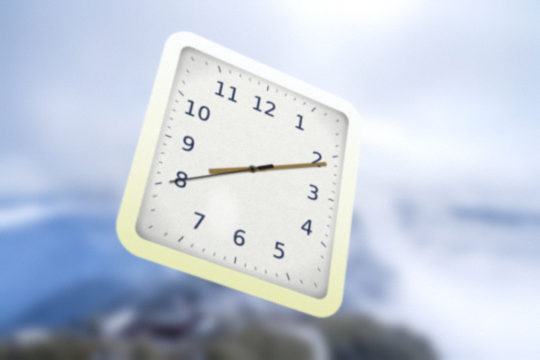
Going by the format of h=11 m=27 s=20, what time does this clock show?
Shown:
h=8 m=10 s=40
